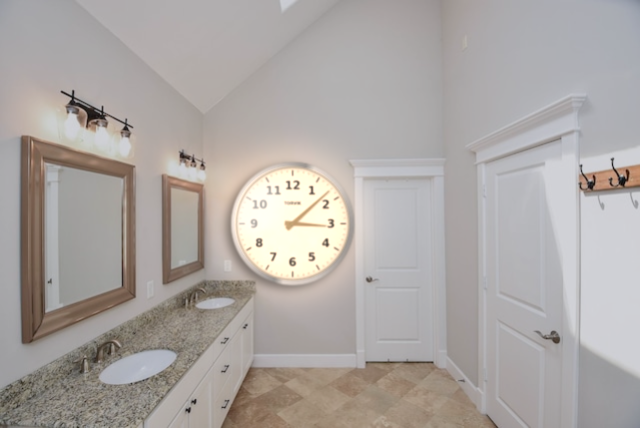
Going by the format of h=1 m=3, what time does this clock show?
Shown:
h=3 m=8
